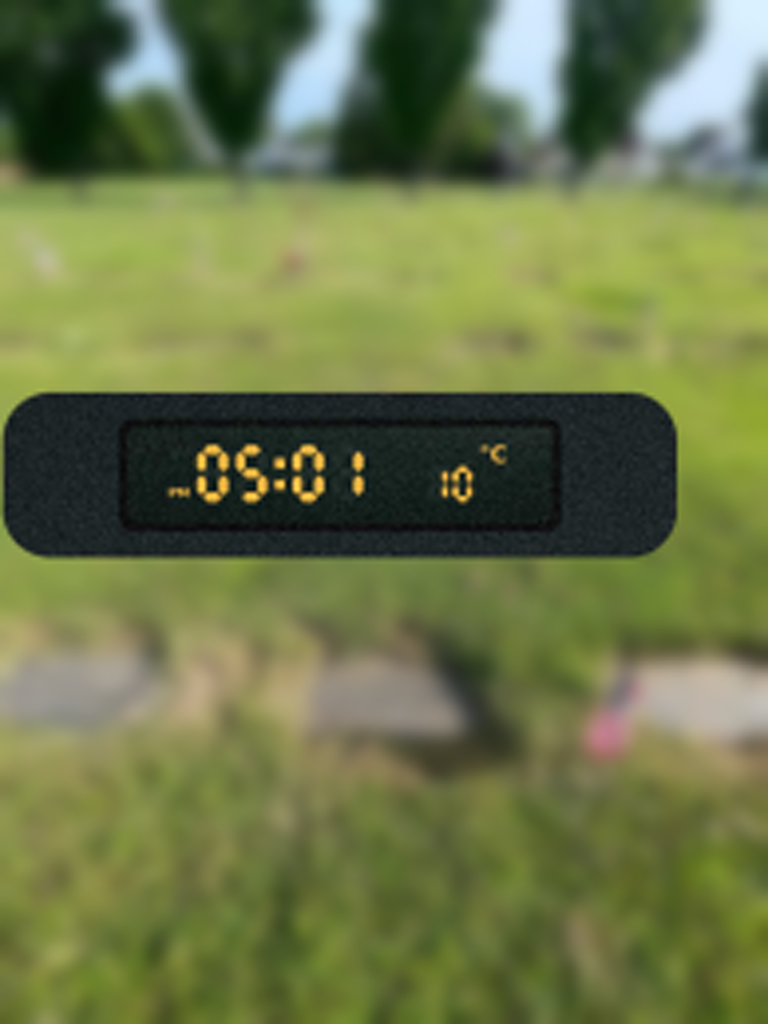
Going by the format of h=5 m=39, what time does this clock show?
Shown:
h=5 m=1
